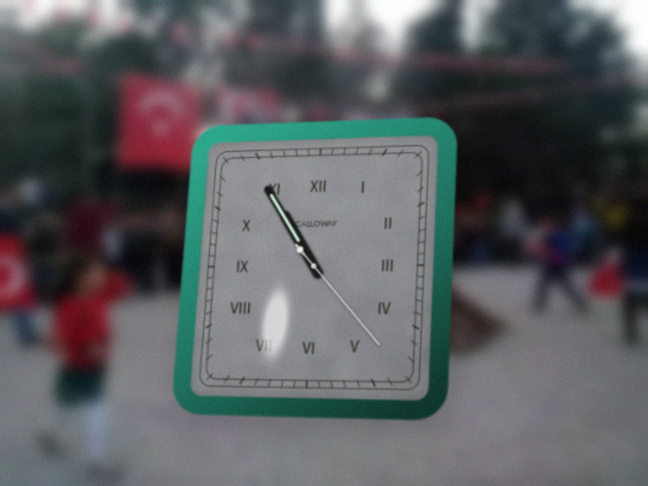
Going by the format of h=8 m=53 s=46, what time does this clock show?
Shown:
h=10 m=54 s=23
